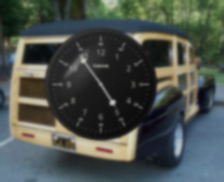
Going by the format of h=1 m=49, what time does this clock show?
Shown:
h=4 m=54
